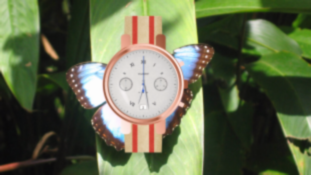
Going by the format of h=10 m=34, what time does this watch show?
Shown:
h=6 m=28
